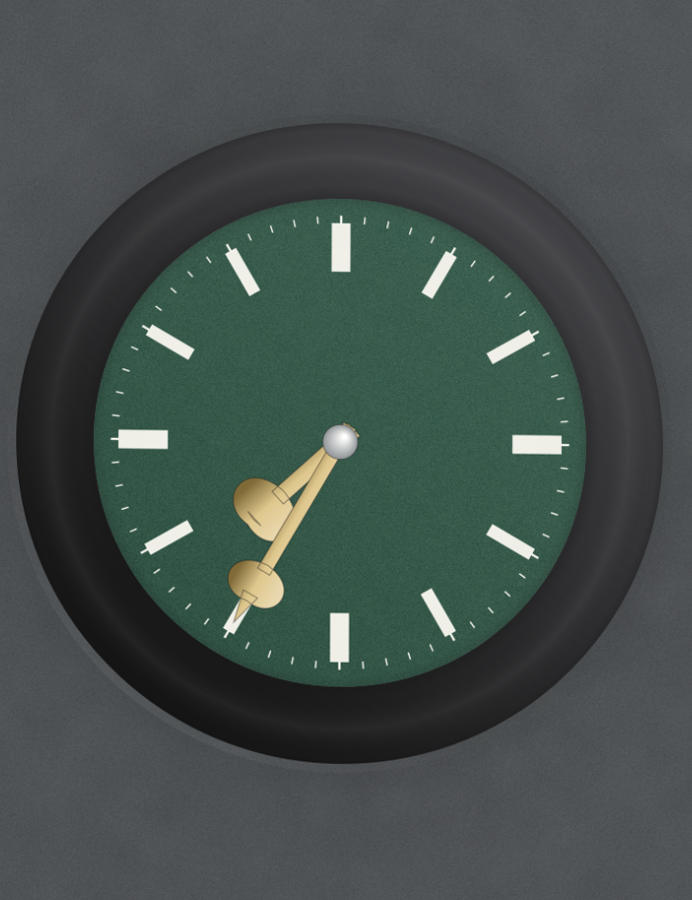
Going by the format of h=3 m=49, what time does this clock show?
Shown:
h=7 m=35
